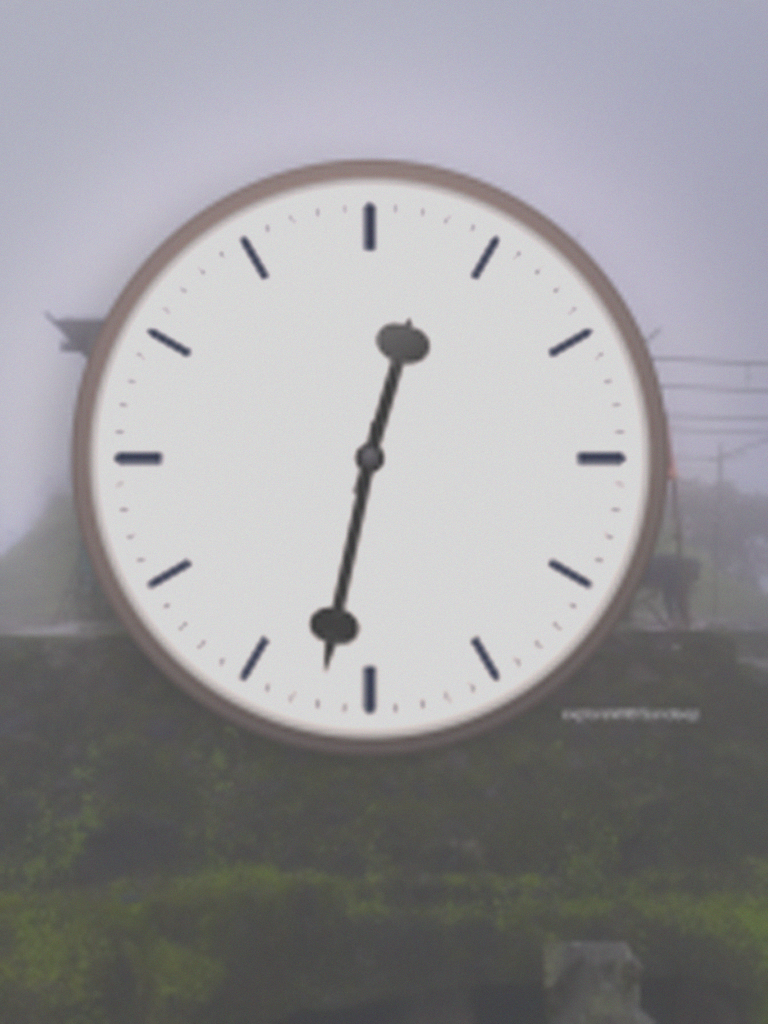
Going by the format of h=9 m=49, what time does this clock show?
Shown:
h=12 m=32
